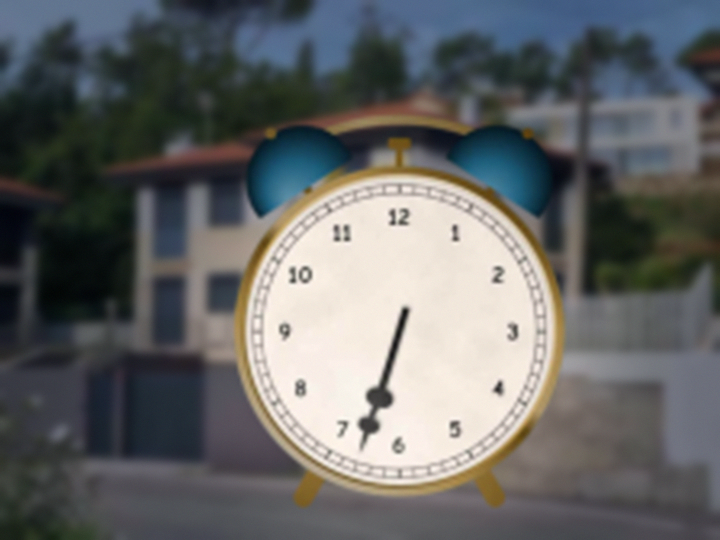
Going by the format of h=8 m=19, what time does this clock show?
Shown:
h=6 m=33
